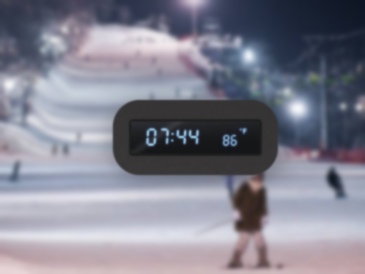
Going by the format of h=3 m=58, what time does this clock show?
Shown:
h=7 m=44
